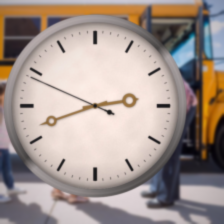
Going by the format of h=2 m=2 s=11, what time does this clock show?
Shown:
h=2 m=41 s=49
